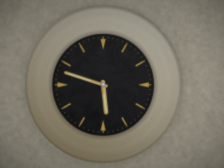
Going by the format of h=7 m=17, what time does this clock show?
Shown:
h=5 m=48
